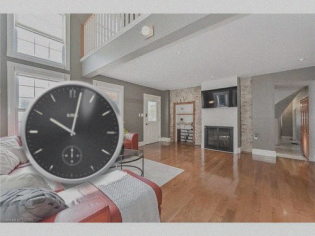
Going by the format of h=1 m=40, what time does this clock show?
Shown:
h=10 m=2
